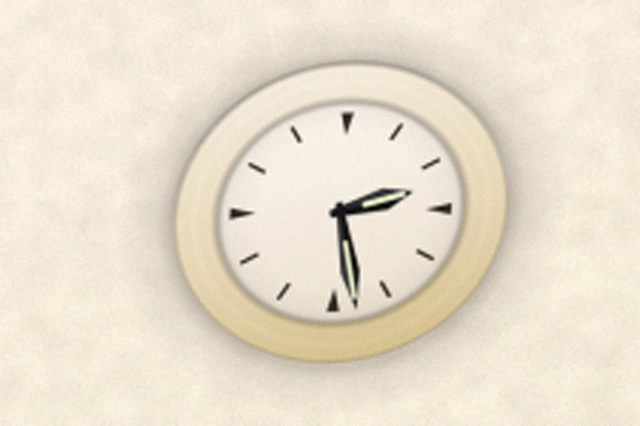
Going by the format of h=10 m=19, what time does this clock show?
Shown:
h=2 m=28
